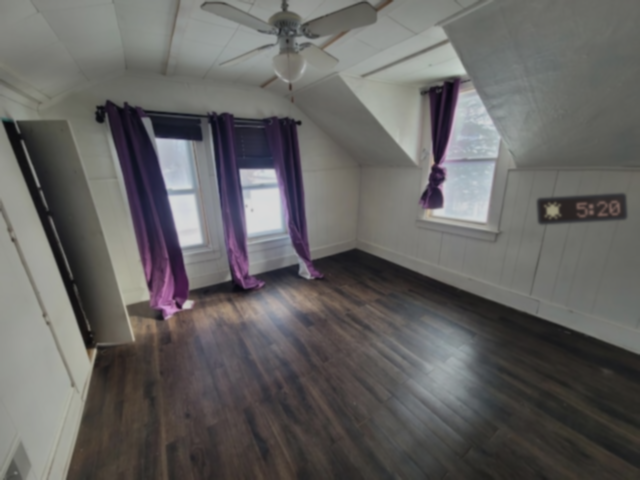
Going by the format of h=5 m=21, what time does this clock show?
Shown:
h=5 m=20
